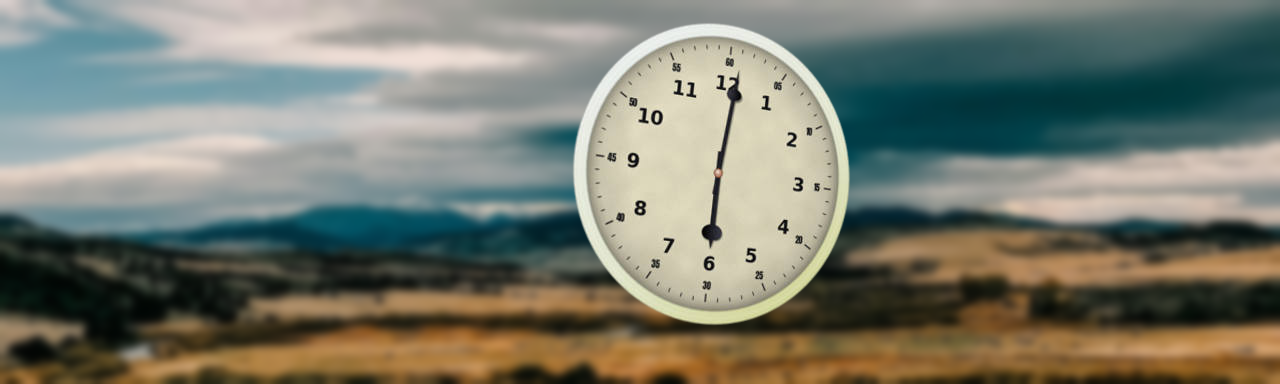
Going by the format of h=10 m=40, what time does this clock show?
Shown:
h=6 m=1
